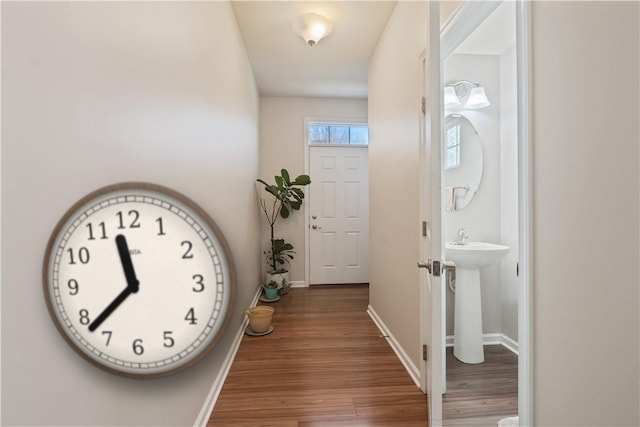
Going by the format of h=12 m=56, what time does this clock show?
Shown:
h=11 m=38
